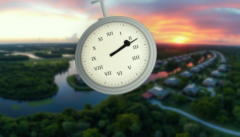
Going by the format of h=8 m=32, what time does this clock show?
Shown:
h=2 m=12
